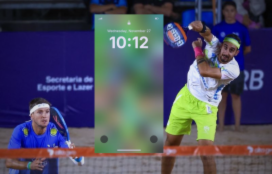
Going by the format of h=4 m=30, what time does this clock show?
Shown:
h=10 m=12
